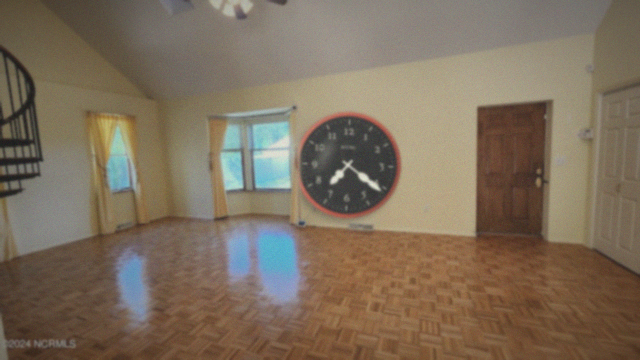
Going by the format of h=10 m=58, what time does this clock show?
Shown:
h=7 m=21
